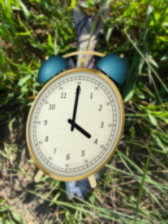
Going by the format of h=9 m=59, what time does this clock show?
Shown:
h=4 m=0
